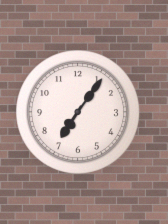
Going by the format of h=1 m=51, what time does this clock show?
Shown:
h=7 m=6
